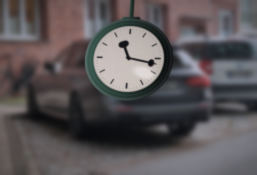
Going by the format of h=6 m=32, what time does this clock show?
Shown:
h=11 m=17
